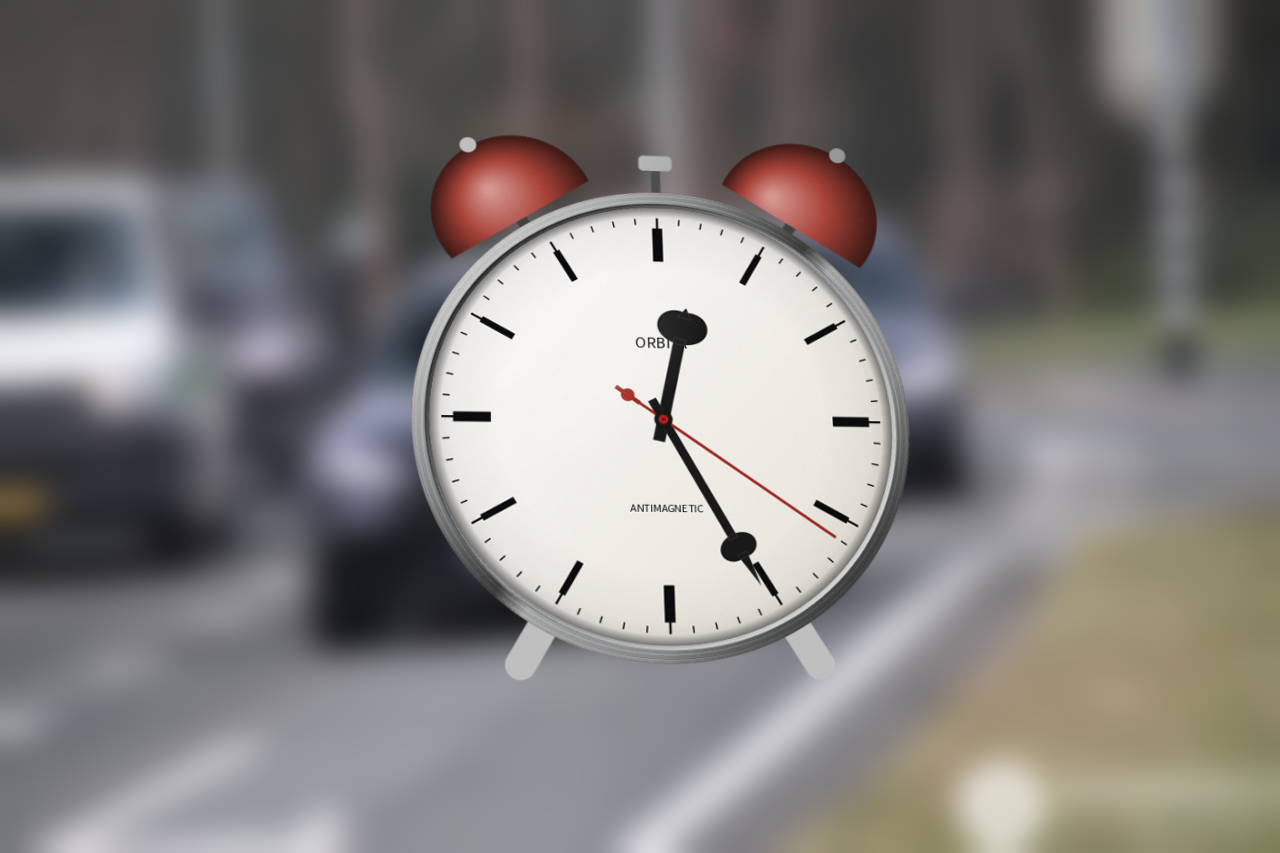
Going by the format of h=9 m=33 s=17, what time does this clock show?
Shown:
h=12 m=25 s=21
